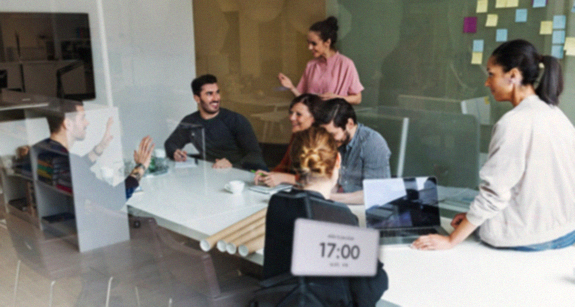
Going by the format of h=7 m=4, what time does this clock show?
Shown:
h=17 m=0
